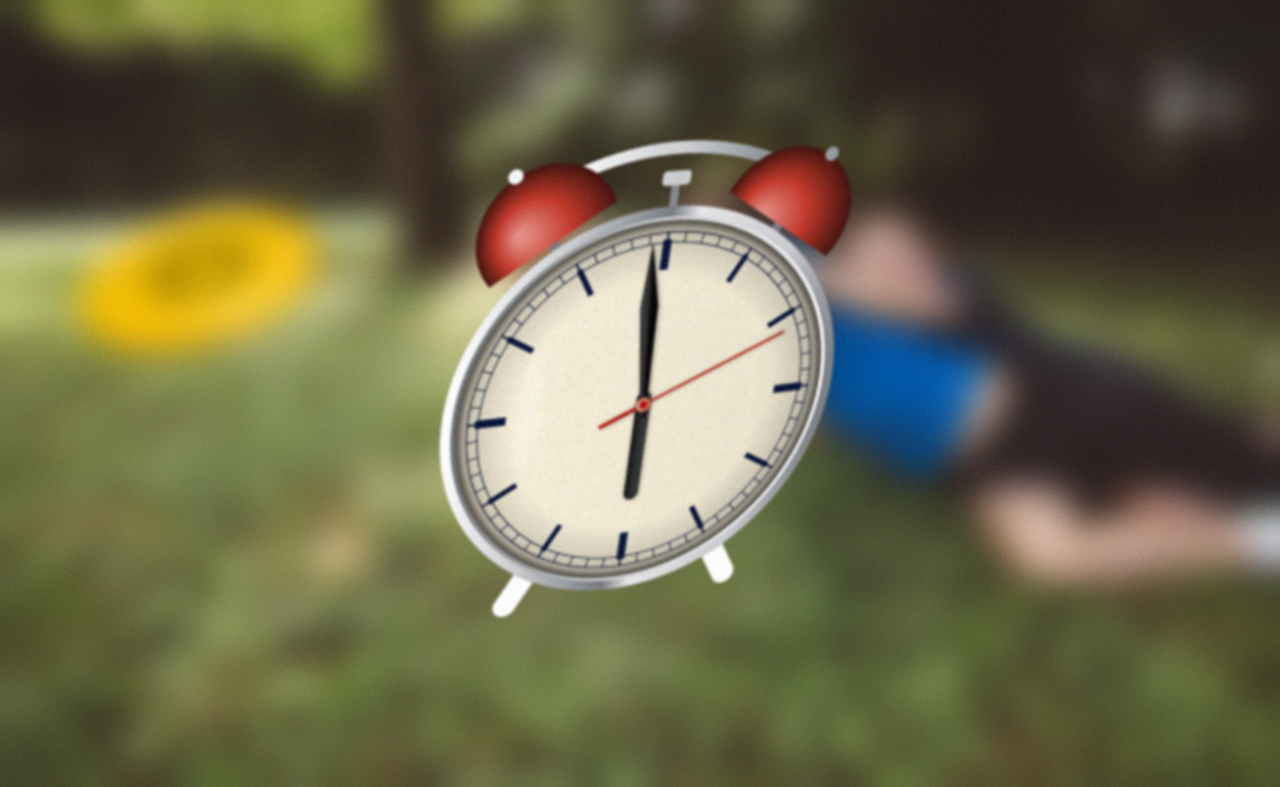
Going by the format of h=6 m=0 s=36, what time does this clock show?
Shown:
h=5 m=59 s=11
